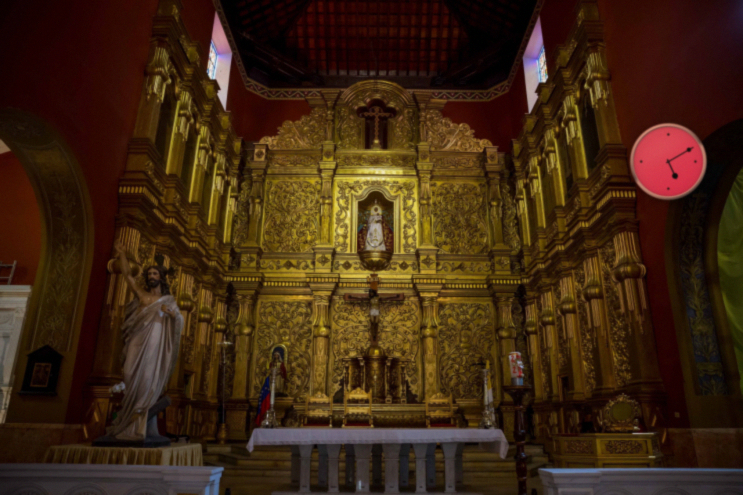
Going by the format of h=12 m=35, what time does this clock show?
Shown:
h=5 m=10
